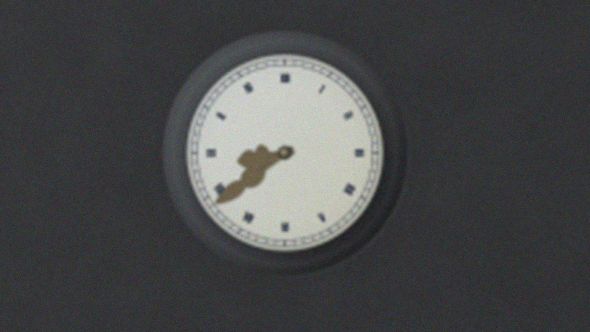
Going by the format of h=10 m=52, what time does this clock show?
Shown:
h=8 m=39
